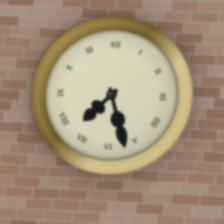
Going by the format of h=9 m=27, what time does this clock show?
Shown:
h=7 m=27
